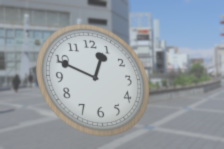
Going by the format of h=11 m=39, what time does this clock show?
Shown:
h=12 m=49
